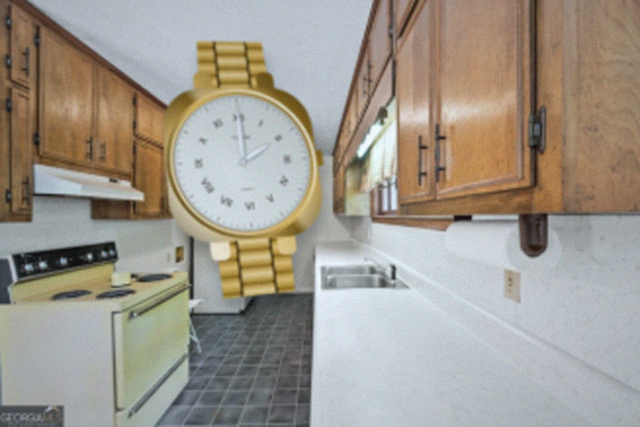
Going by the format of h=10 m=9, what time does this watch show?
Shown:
h=2 m=0
